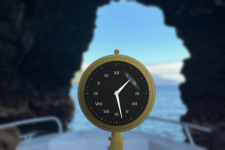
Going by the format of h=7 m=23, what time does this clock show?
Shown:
h=1 m=28
